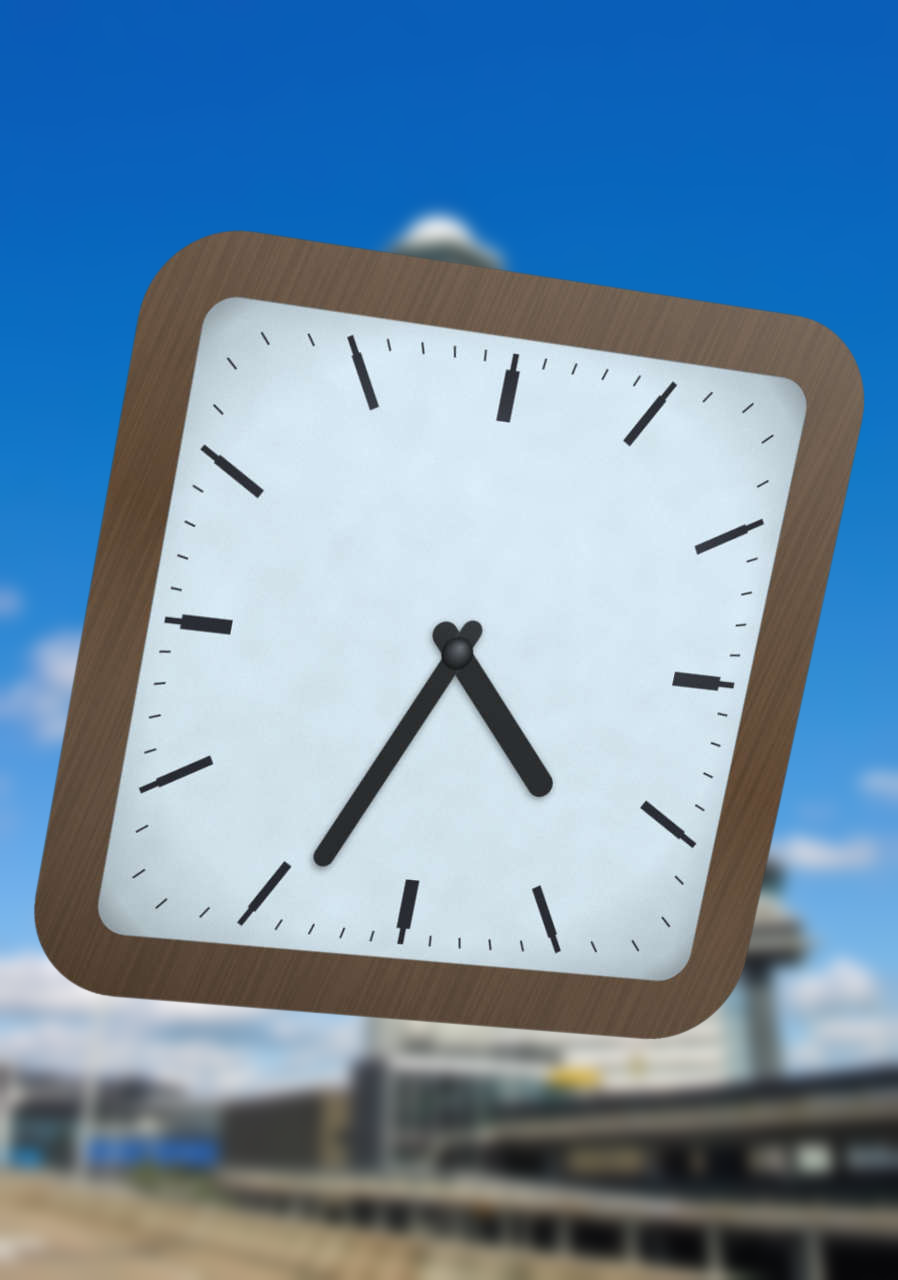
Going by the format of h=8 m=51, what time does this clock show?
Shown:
h=4 m=34
